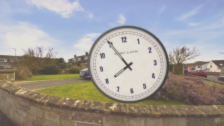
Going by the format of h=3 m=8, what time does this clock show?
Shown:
h=7 m=55
